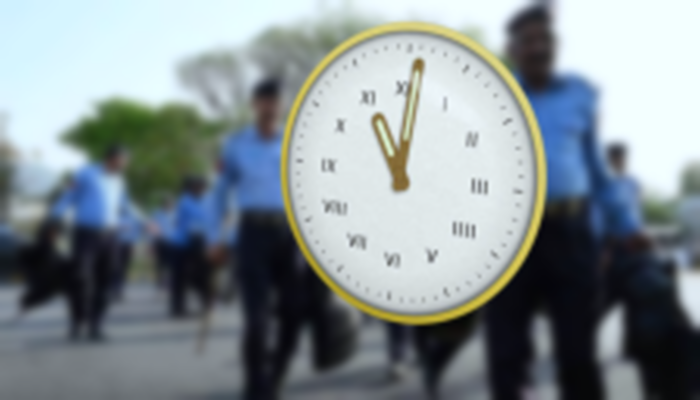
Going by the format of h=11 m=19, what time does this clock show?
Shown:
h=11 m=1
